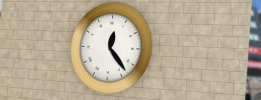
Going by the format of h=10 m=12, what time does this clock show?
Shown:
h=12 m=23
